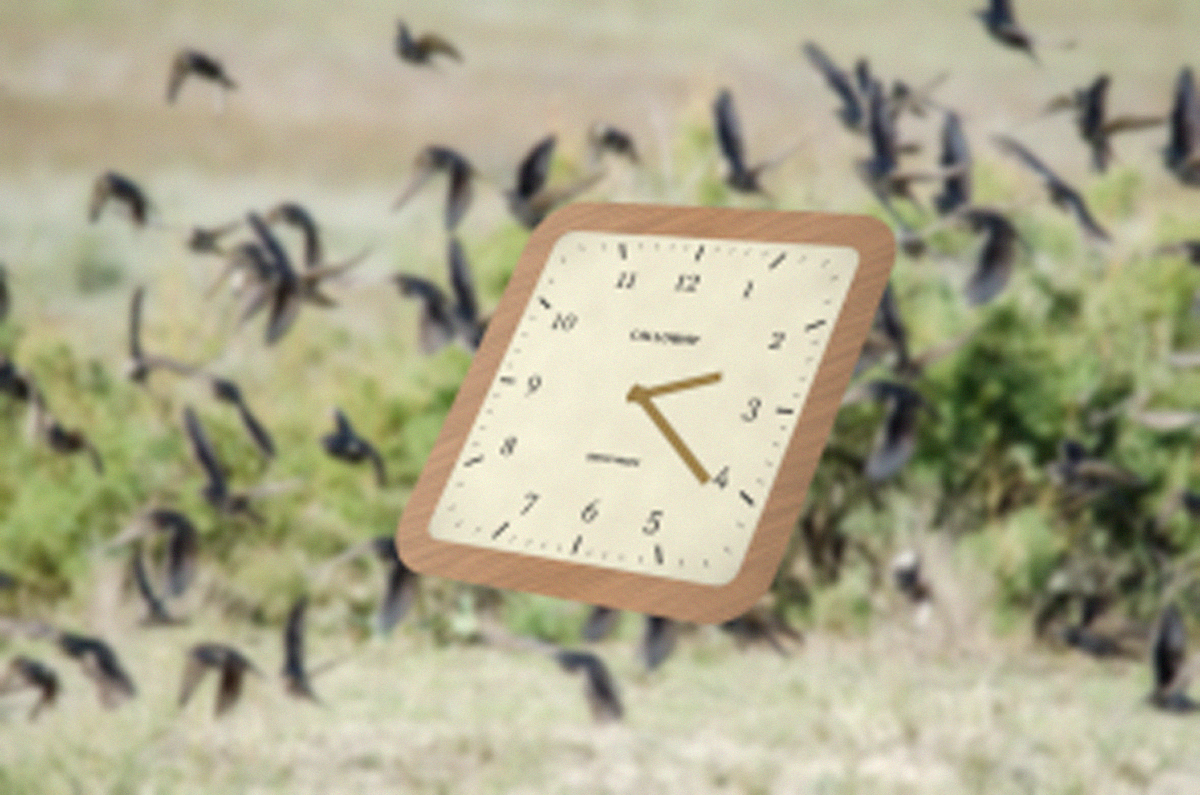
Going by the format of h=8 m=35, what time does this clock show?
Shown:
h=2 m=21
